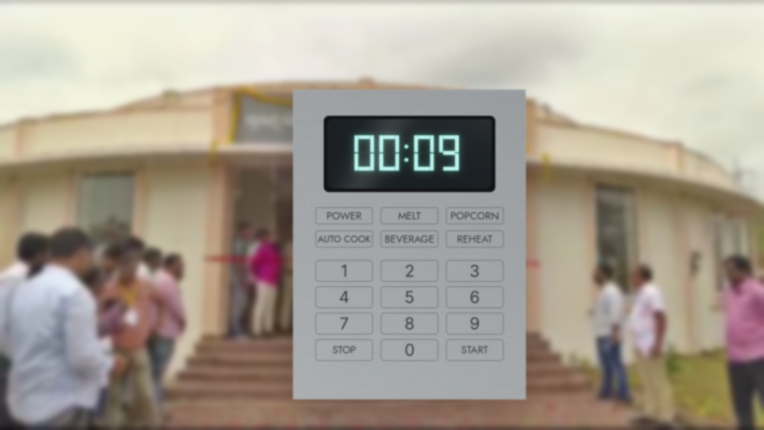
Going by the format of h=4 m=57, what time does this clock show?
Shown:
h=0 m=9
